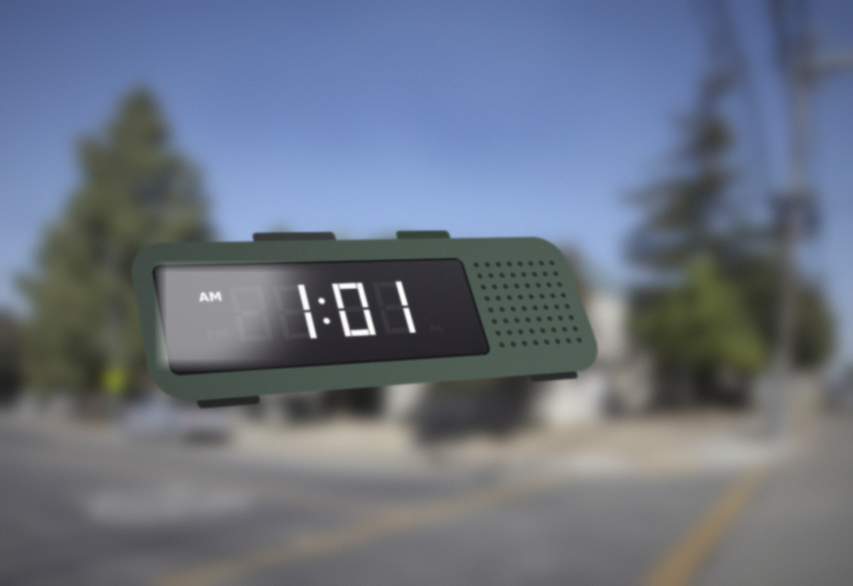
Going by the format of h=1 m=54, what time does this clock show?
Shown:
h=1 m=1
